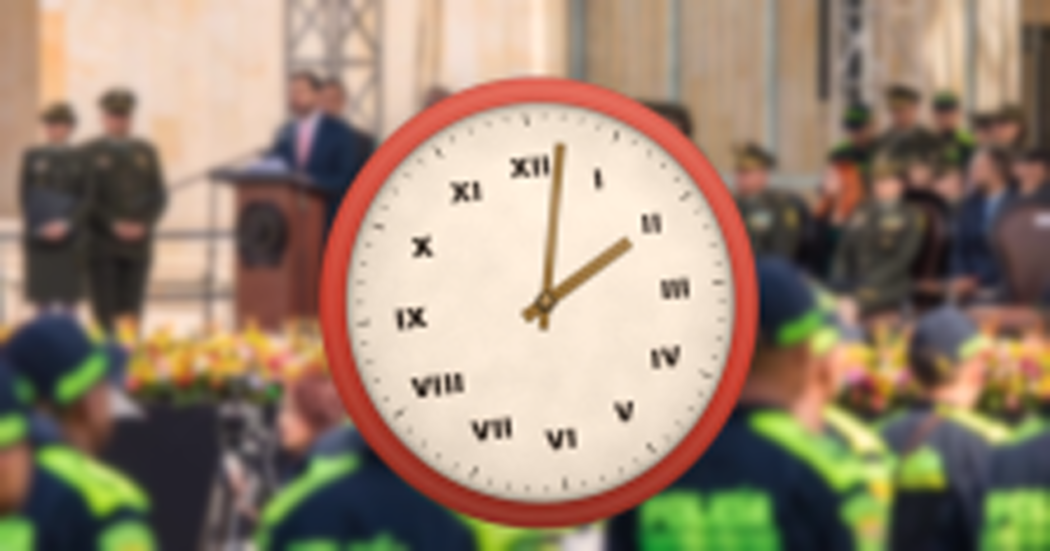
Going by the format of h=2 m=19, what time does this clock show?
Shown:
h=2 m=2
